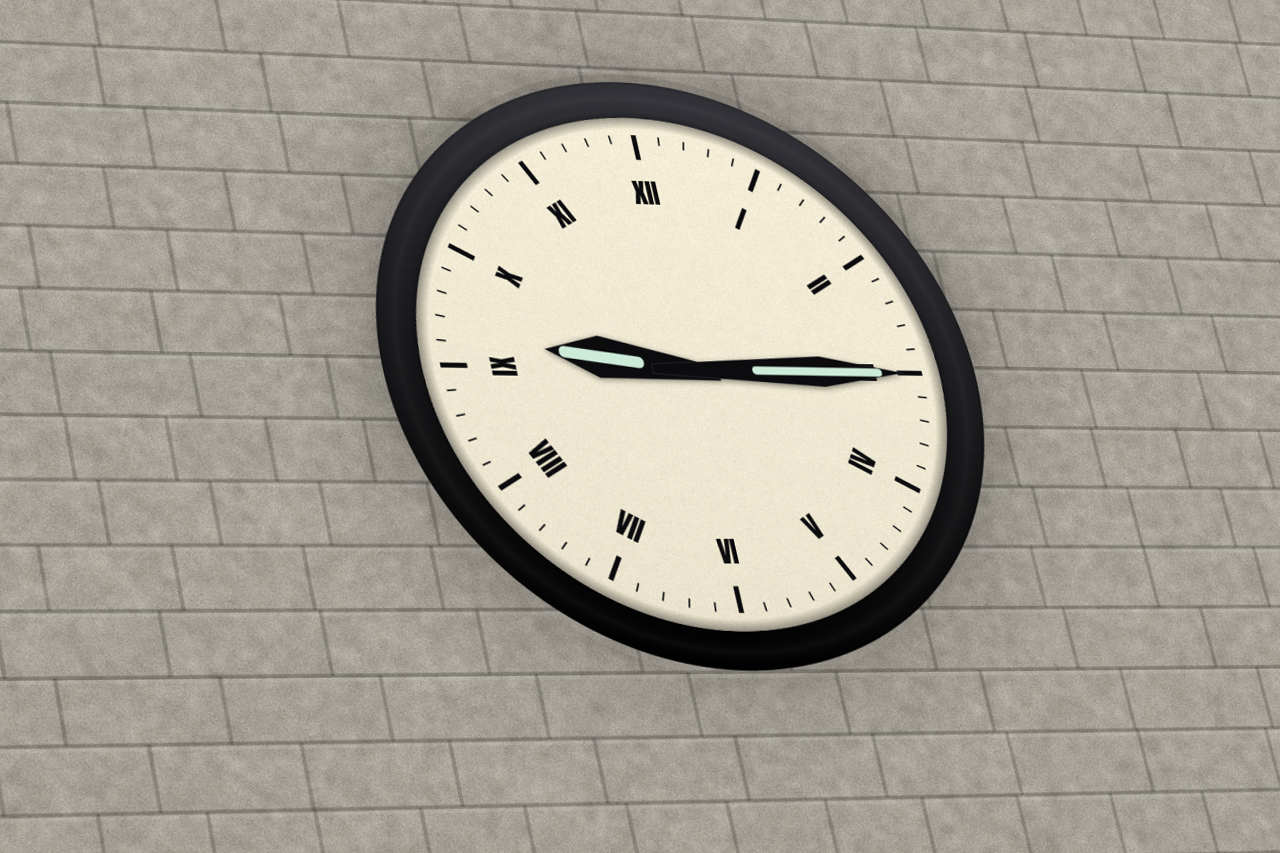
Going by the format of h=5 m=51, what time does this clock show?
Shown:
h=9 m=15
